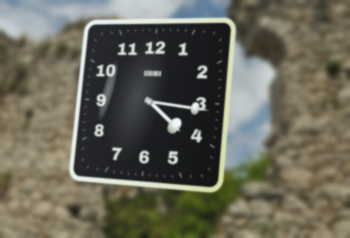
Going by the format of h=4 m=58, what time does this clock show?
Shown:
h=4 m=16
